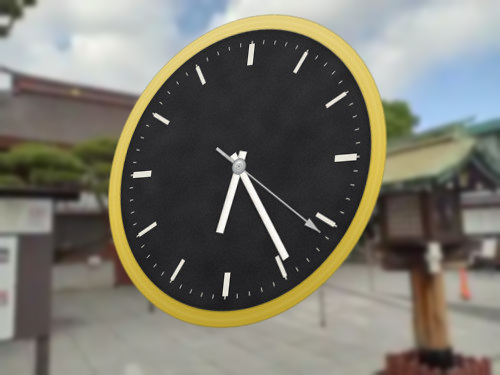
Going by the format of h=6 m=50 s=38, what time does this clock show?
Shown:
h=6 m=24 s=21
